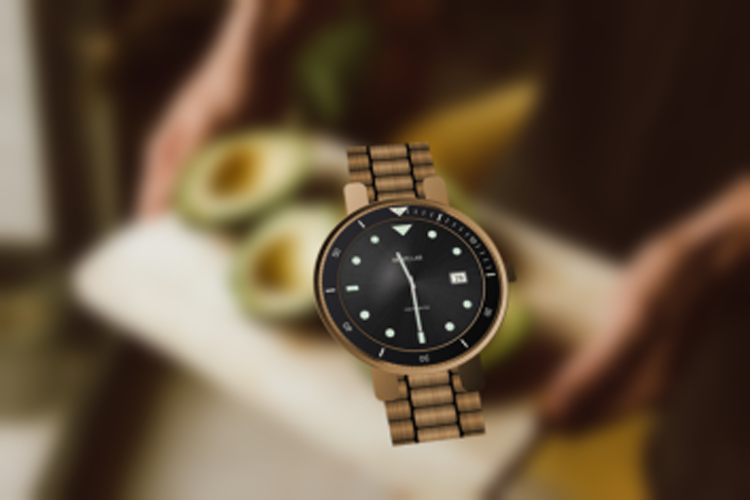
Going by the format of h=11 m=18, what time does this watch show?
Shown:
h=11 m=30
